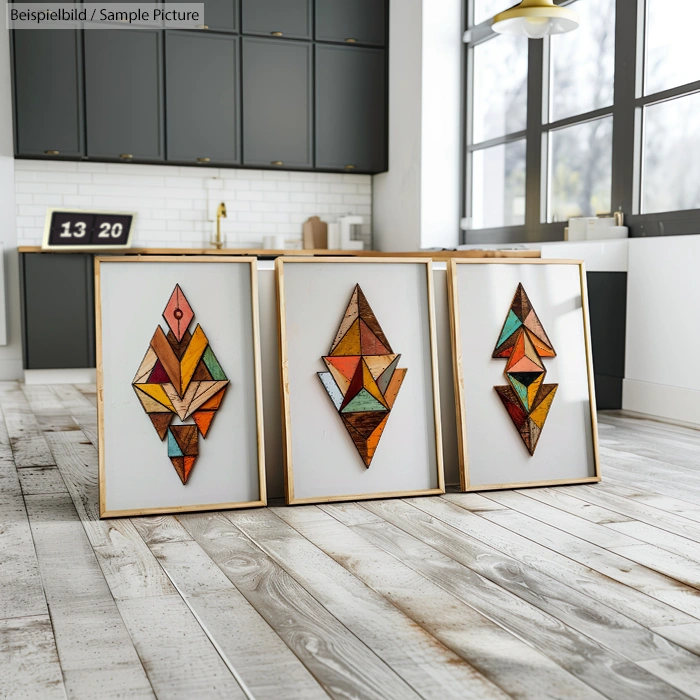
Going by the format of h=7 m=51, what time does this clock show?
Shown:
h=13 m=20
